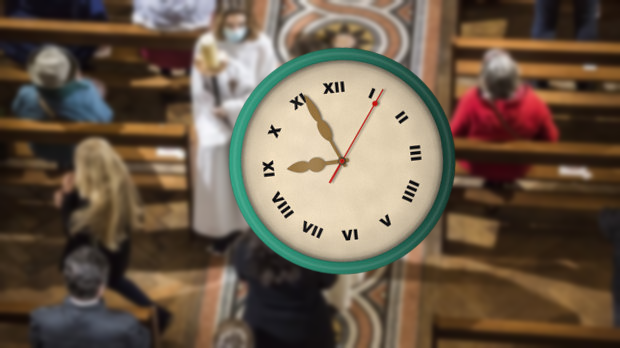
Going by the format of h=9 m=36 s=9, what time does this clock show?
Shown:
h=8 m=56 s=6
